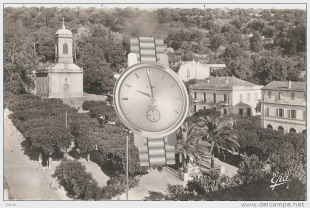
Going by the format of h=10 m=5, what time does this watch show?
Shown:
h=9 m=59
